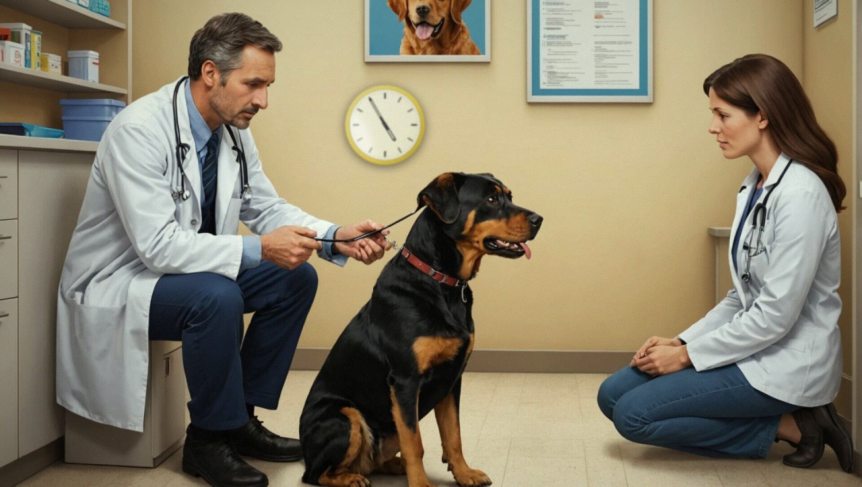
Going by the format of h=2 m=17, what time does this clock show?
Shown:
h=4 m=55
